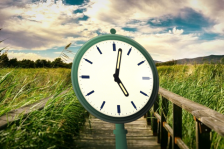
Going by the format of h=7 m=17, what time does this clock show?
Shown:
h=5 m=2
